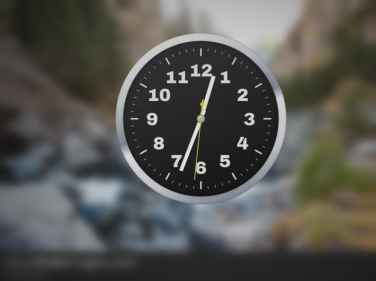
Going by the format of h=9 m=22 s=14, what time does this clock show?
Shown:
h=12 m=33 s=31
